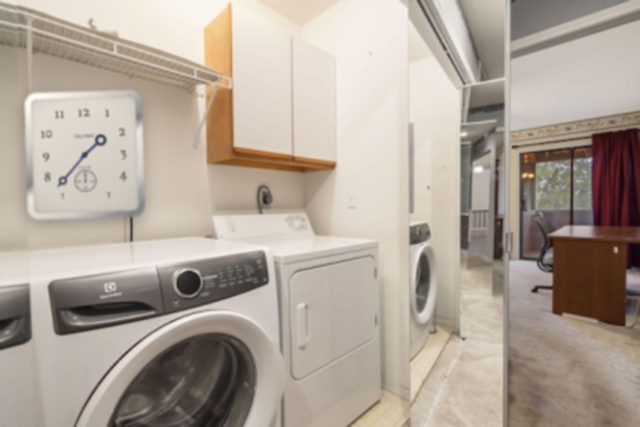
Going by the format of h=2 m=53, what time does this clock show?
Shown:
h=1 m=37
